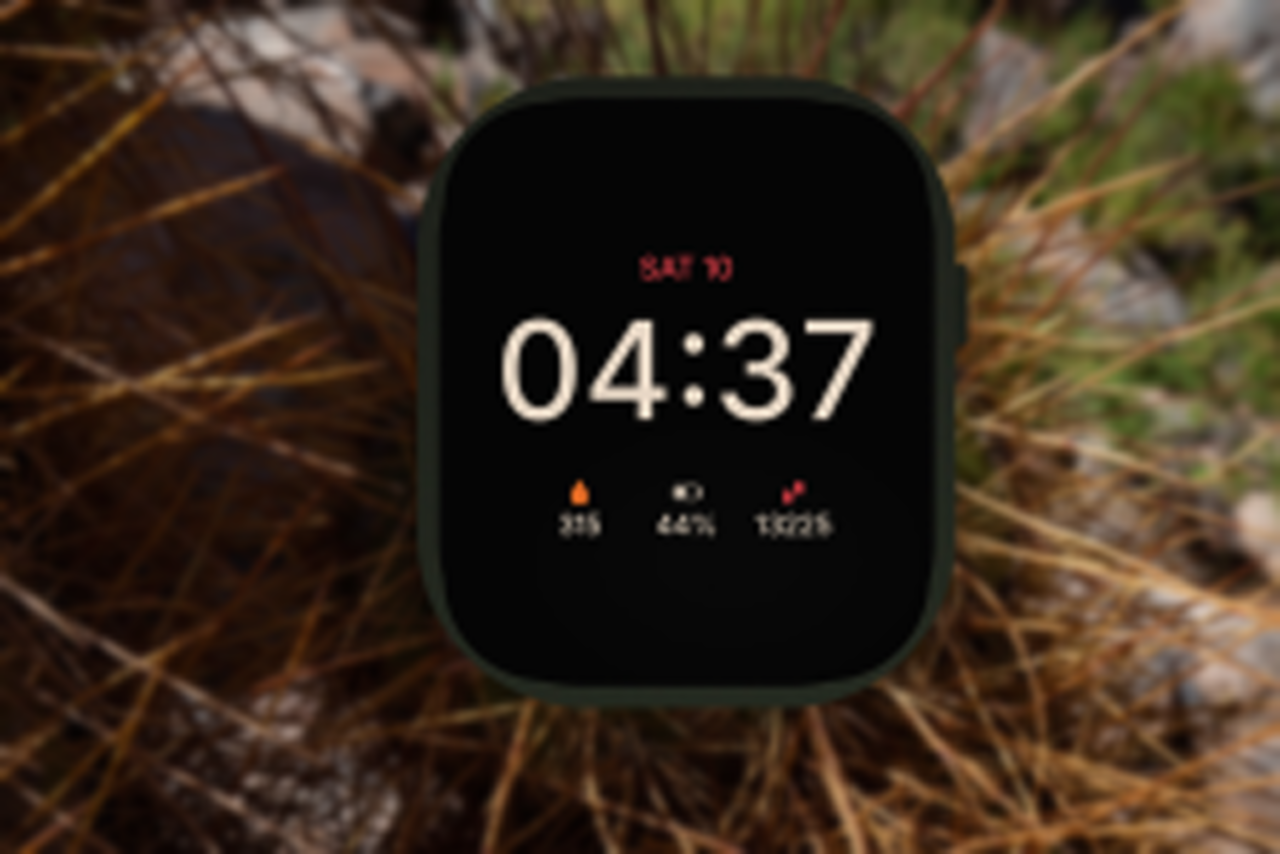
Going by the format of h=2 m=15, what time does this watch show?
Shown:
h=4 m=37
